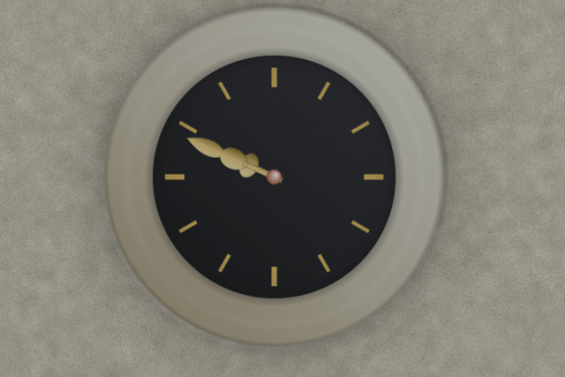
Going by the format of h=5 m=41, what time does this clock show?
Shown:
h=9 m=49
